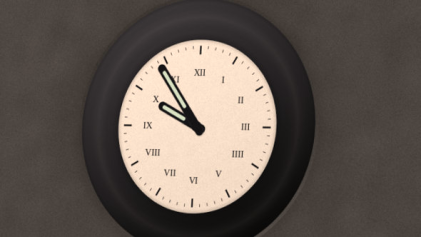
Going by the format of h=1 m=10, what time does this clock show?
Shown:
h=9 m=54
